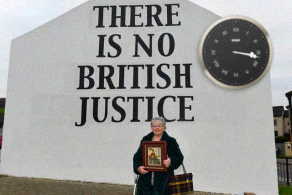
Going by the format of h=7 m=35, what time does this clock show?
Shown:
h=3 m=17
